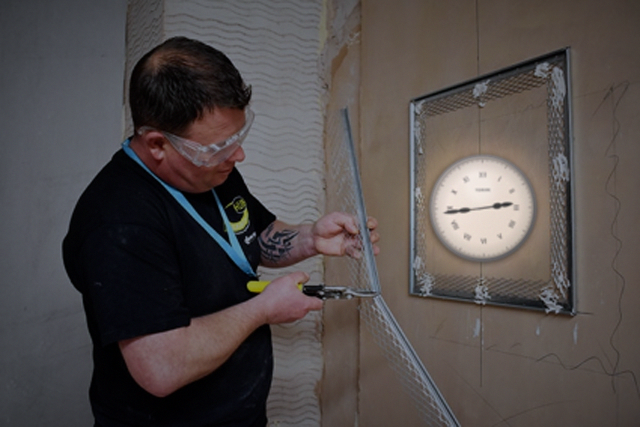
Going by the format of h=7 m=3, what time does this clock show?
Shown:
h=2 m=44
